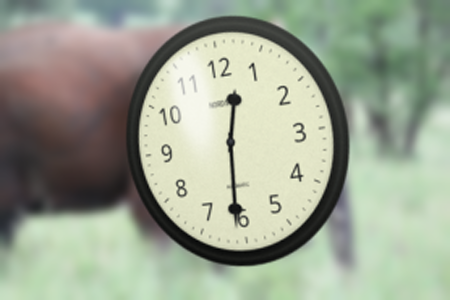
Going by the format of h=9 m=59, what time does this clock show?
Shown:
h=12 m=31
